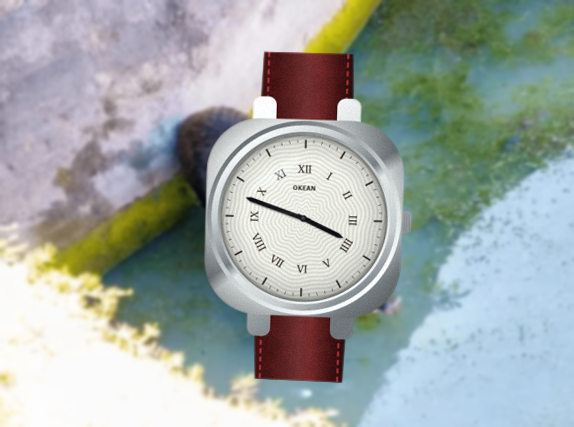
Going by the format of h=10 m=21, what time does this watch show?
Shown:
h=3 m=48
